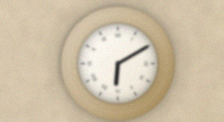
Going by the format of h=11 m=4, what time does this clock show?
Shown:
h=6 m=10
